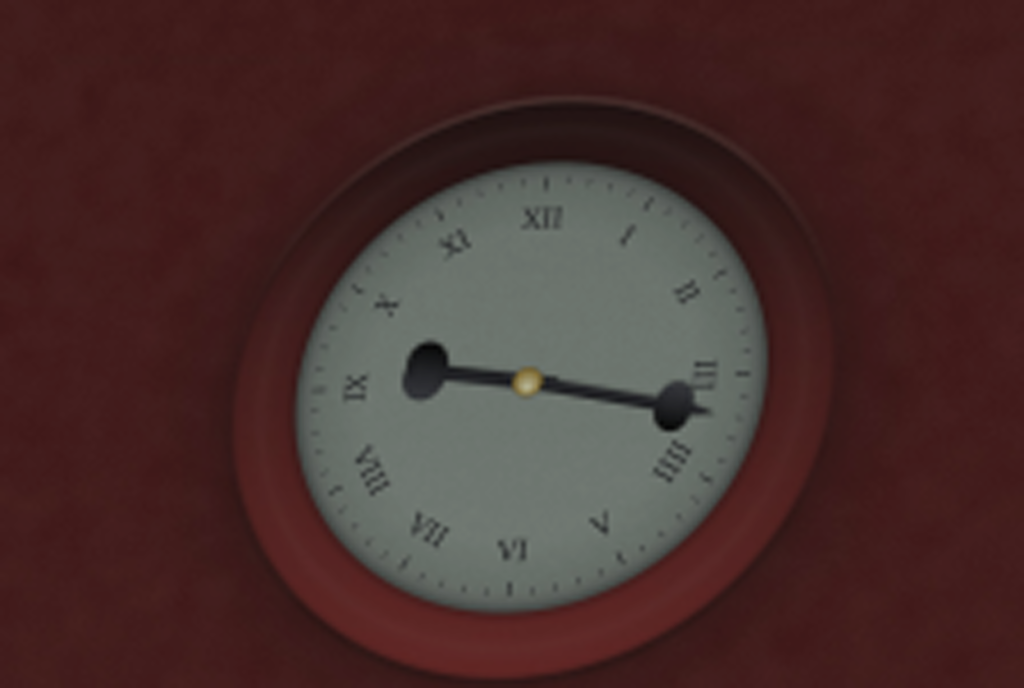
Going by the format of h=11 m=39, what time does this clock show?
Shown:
h=9 m=17
